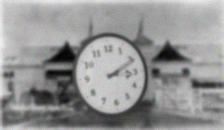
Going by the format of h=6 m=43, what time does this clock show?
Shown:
h=3 m=11
